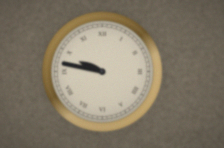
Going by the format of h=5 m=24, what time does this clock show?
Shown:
h=9 m=47
